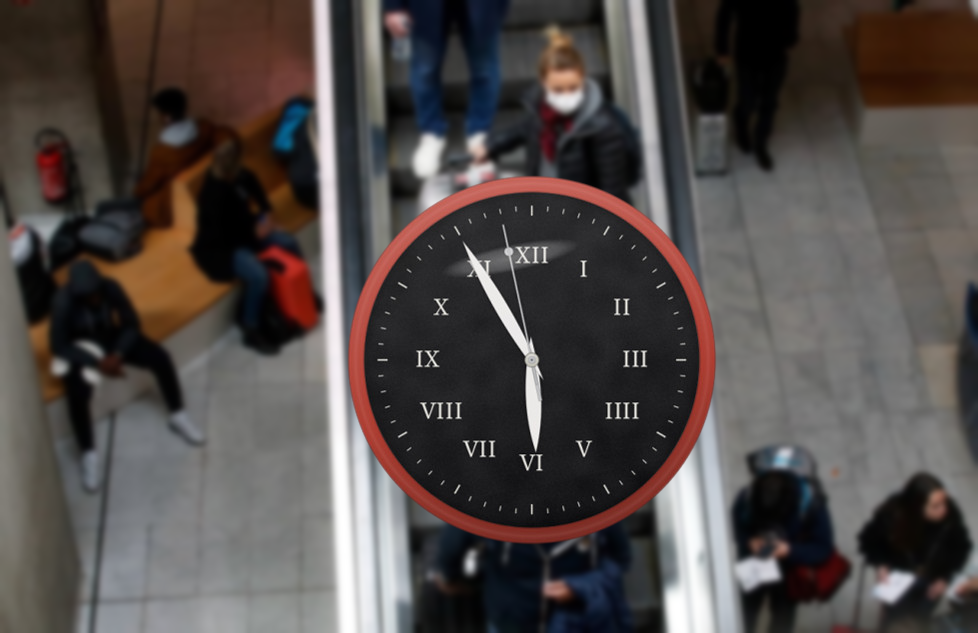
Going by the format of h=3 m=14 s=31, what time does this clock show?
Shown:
h=5 m=54 s=58
